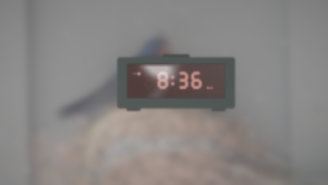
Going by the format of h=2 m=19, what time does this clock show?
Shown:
h=8 m=36
